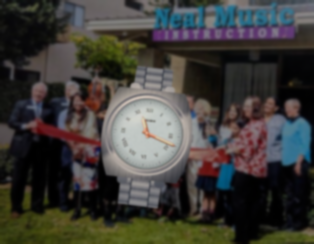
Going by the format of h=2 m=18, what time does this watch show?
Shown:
h=11 m=18
